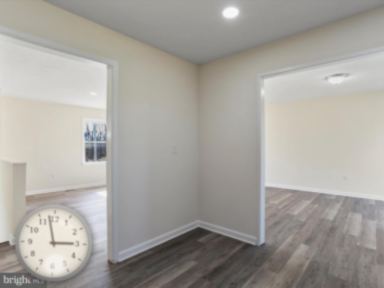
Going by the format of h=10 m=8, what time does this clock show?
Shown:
h=2 m=58
